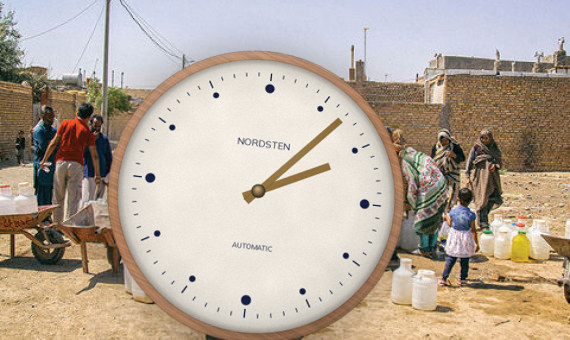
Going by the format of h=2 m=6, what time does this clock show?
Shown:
h=2 m=7
